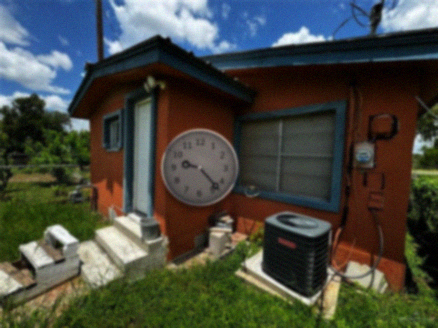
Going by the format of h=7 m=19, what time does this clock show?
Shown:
h=9 m=23
